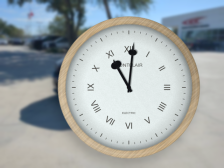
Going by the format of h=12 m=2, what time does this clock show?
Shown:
h=11 m=1
